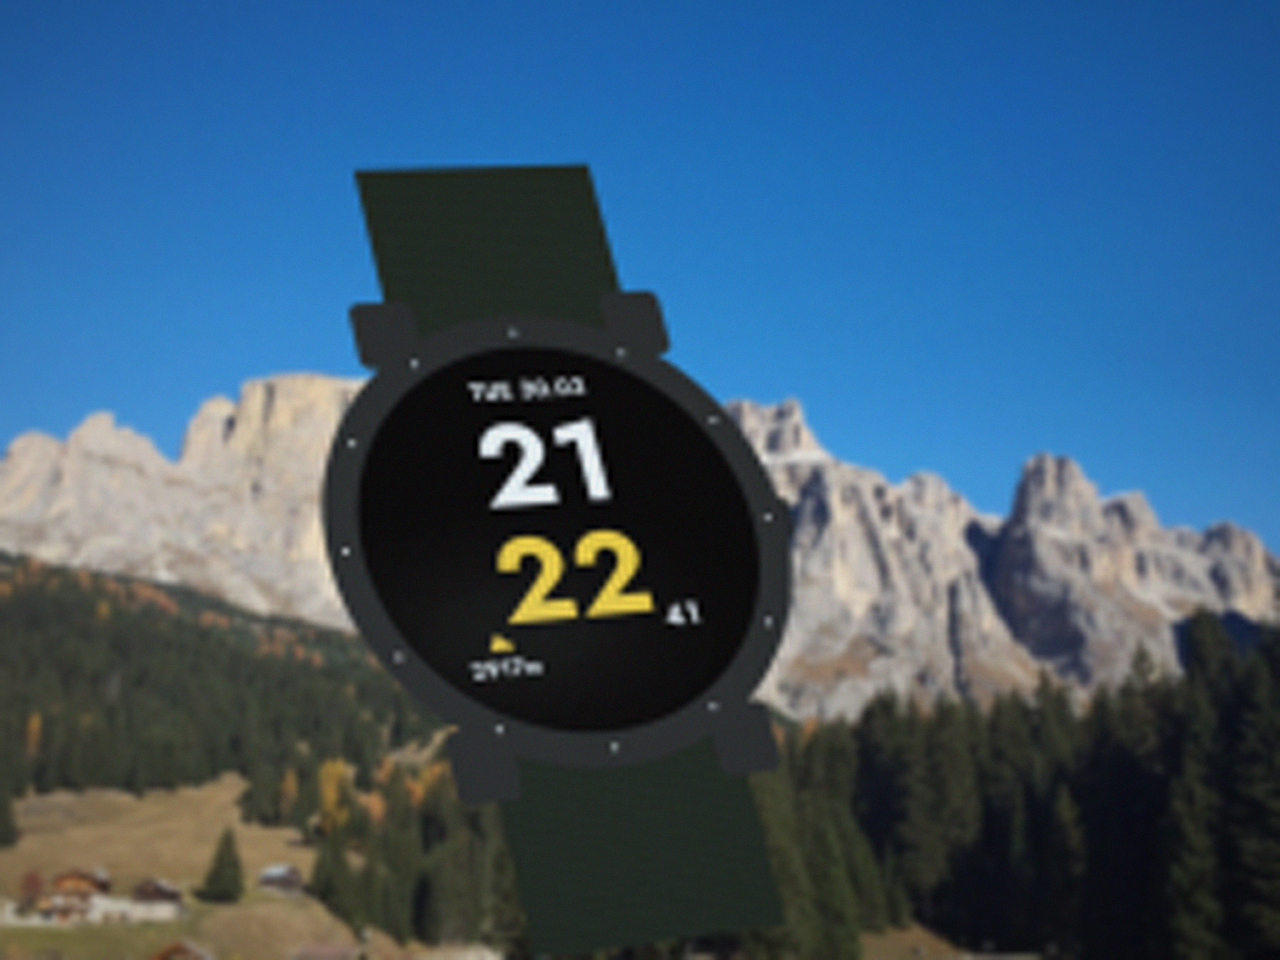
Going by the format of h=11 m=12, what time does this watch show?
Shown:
h=21 m=22
